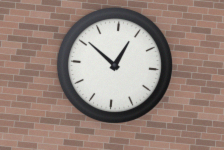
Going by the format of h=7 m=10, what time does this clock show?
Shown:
h=12 m=51
